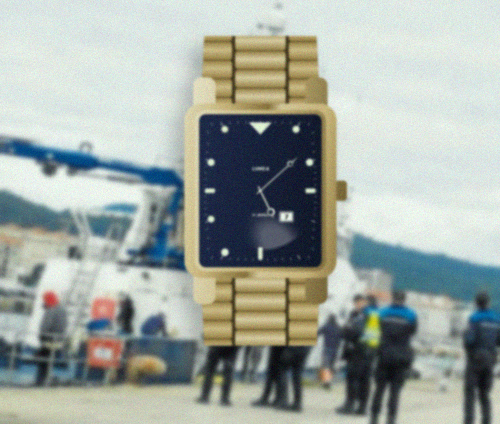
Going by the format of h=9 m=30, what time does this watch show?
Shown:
h=5 m=8
